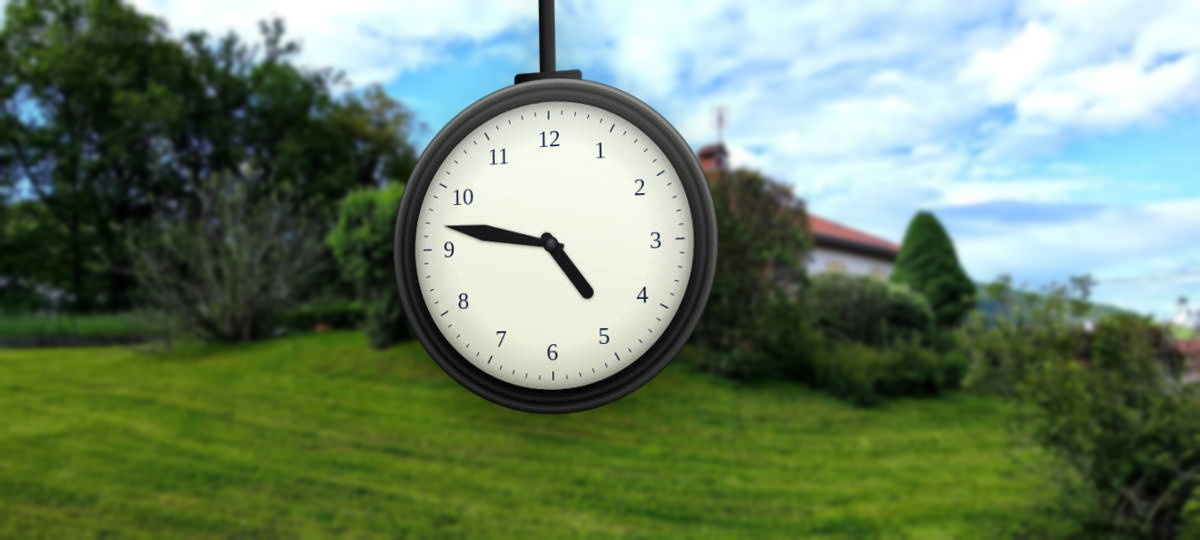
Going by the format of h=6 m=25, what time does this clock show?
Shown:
h=4 m=47
